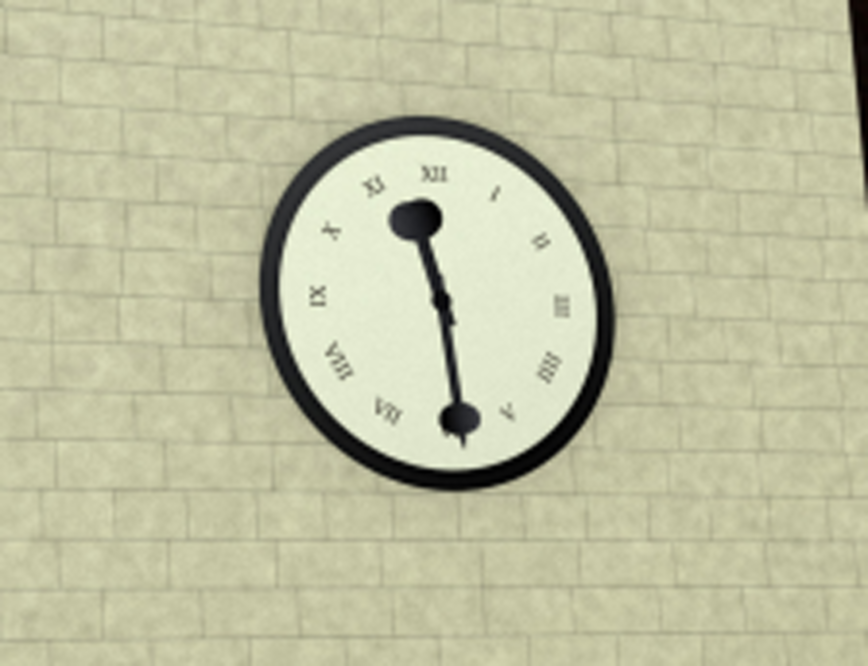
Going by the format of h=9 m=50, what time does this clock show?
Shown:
h=11 m=29
